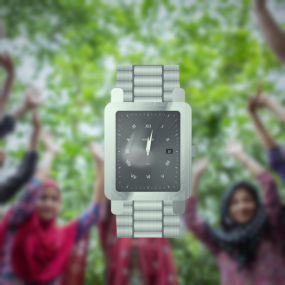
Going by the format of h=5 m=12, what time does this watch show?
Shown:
h=12 m=2
